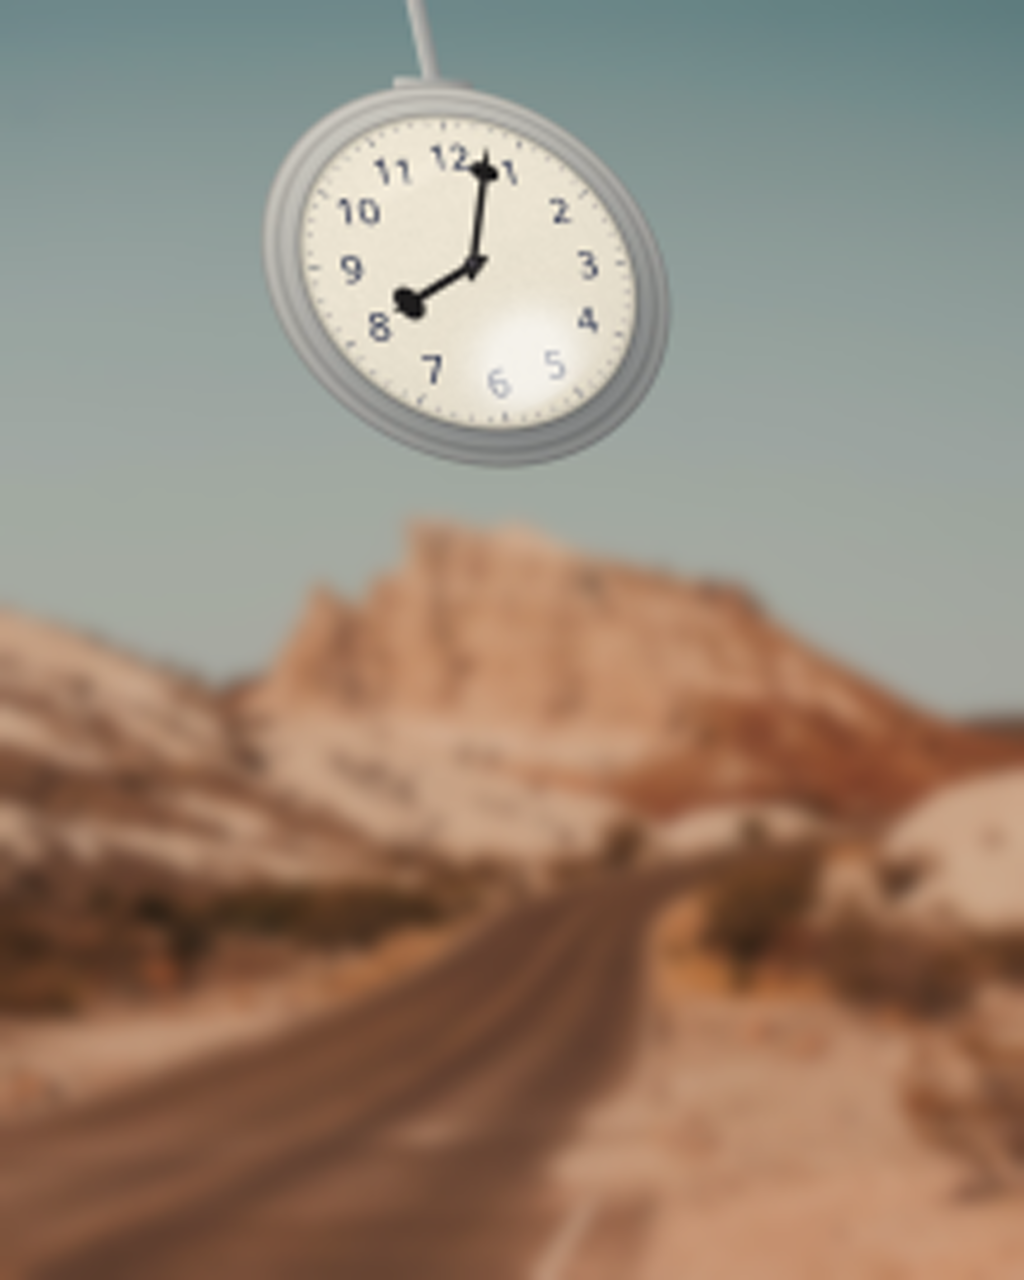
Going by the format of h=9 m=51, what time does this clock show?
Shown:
h=8 m=3
